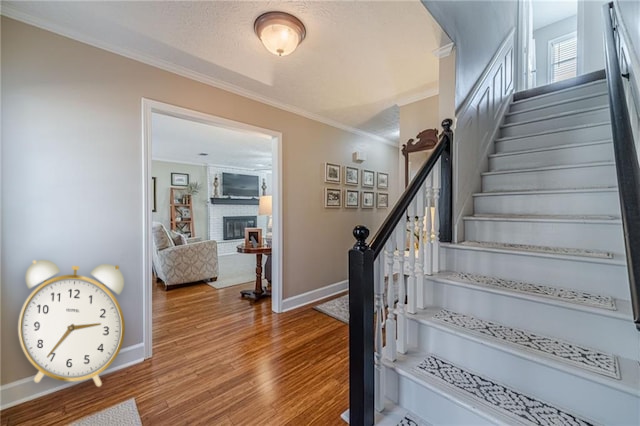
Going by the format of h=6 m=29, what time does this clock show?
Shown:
h=2 m=36
